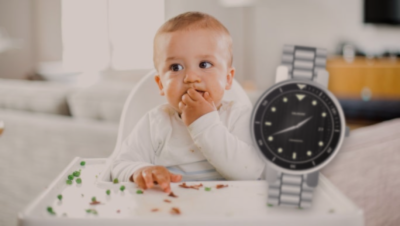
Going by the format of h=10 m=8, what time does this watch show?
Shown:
h=1 m=41
